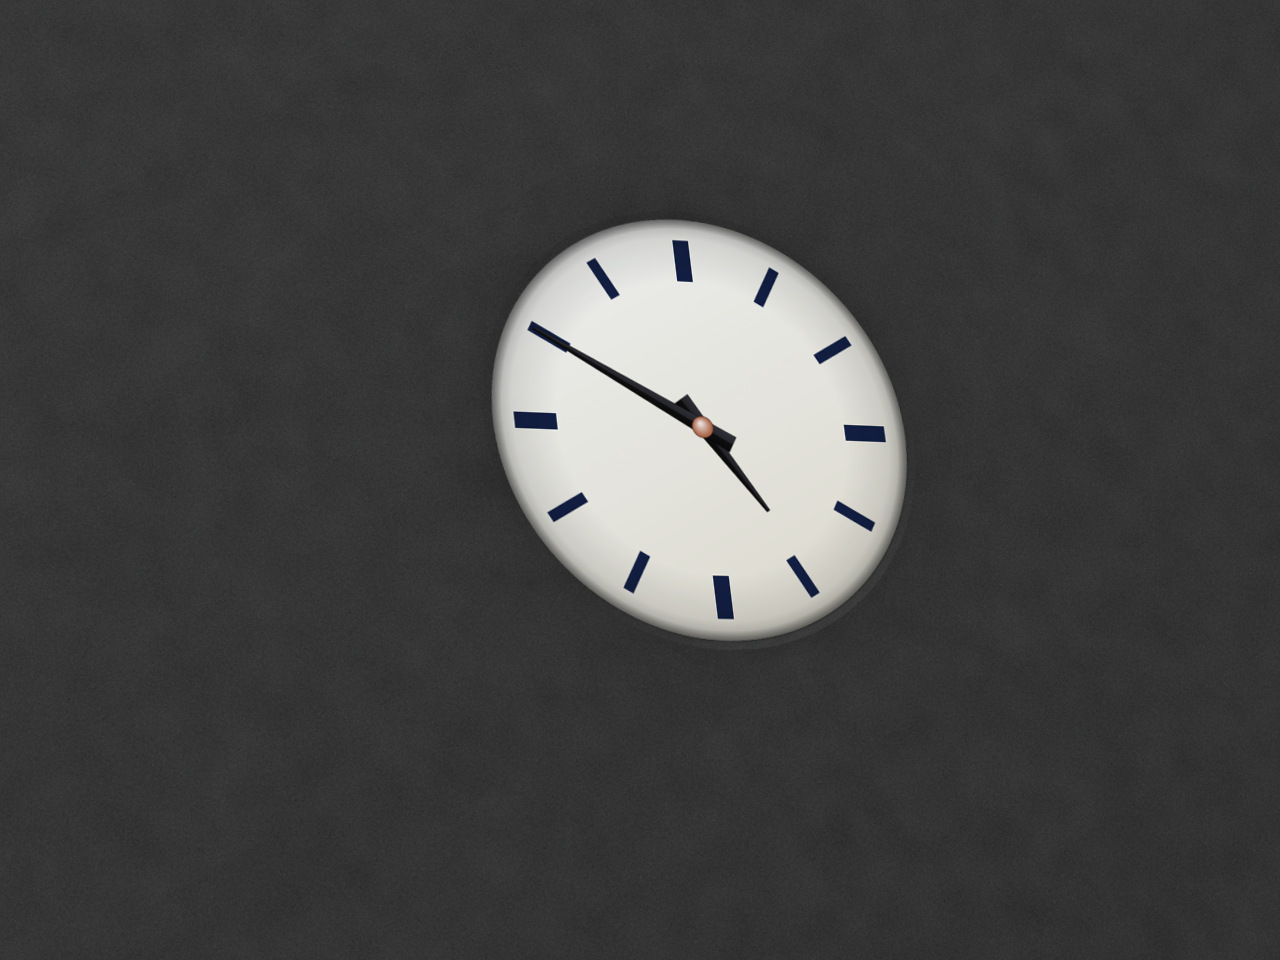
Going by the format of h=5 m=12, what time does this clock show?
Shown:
h=4 m=50
